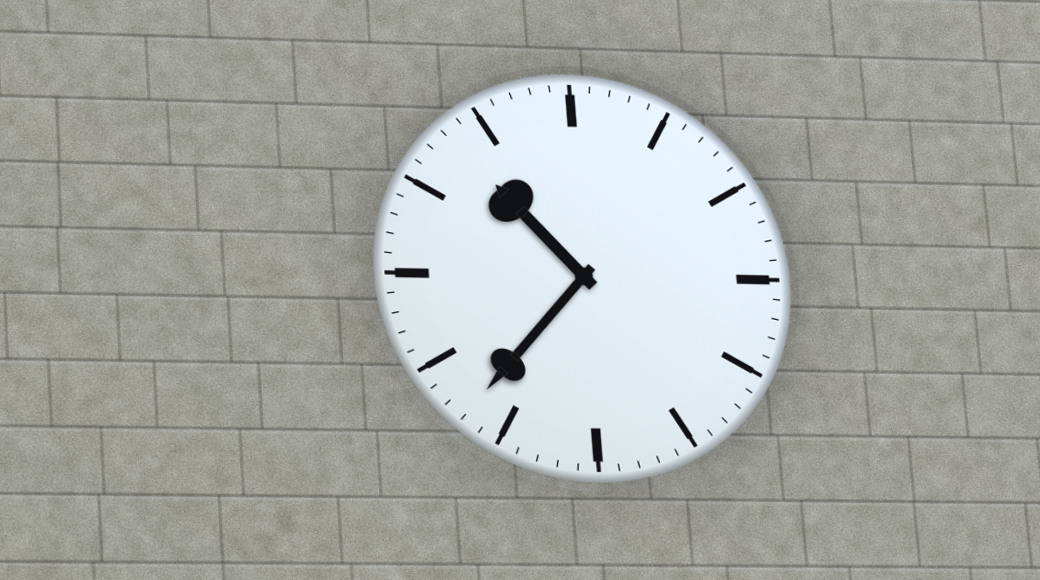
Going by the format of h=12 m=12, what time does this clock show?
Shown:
h=10 m=37
